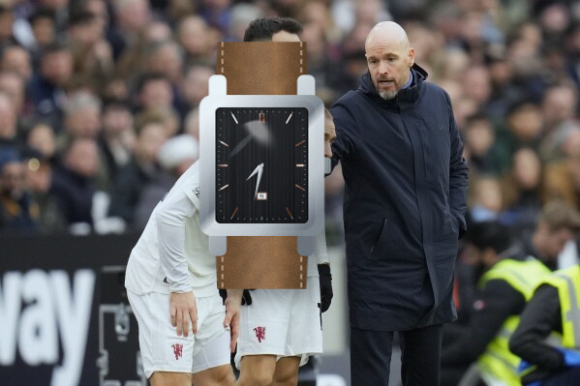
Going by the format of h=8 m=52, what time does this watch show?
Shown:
h=7 m=32
